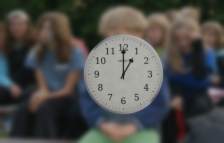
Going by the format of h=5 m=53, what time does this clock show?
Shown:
h=1 m=0
